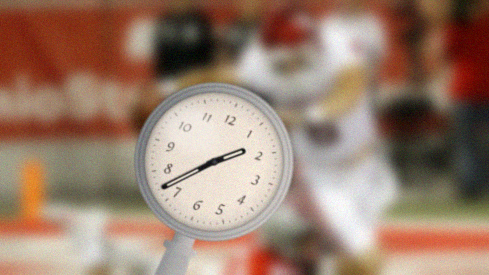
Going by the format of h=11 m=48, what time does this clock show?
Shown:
h=1 m=37
